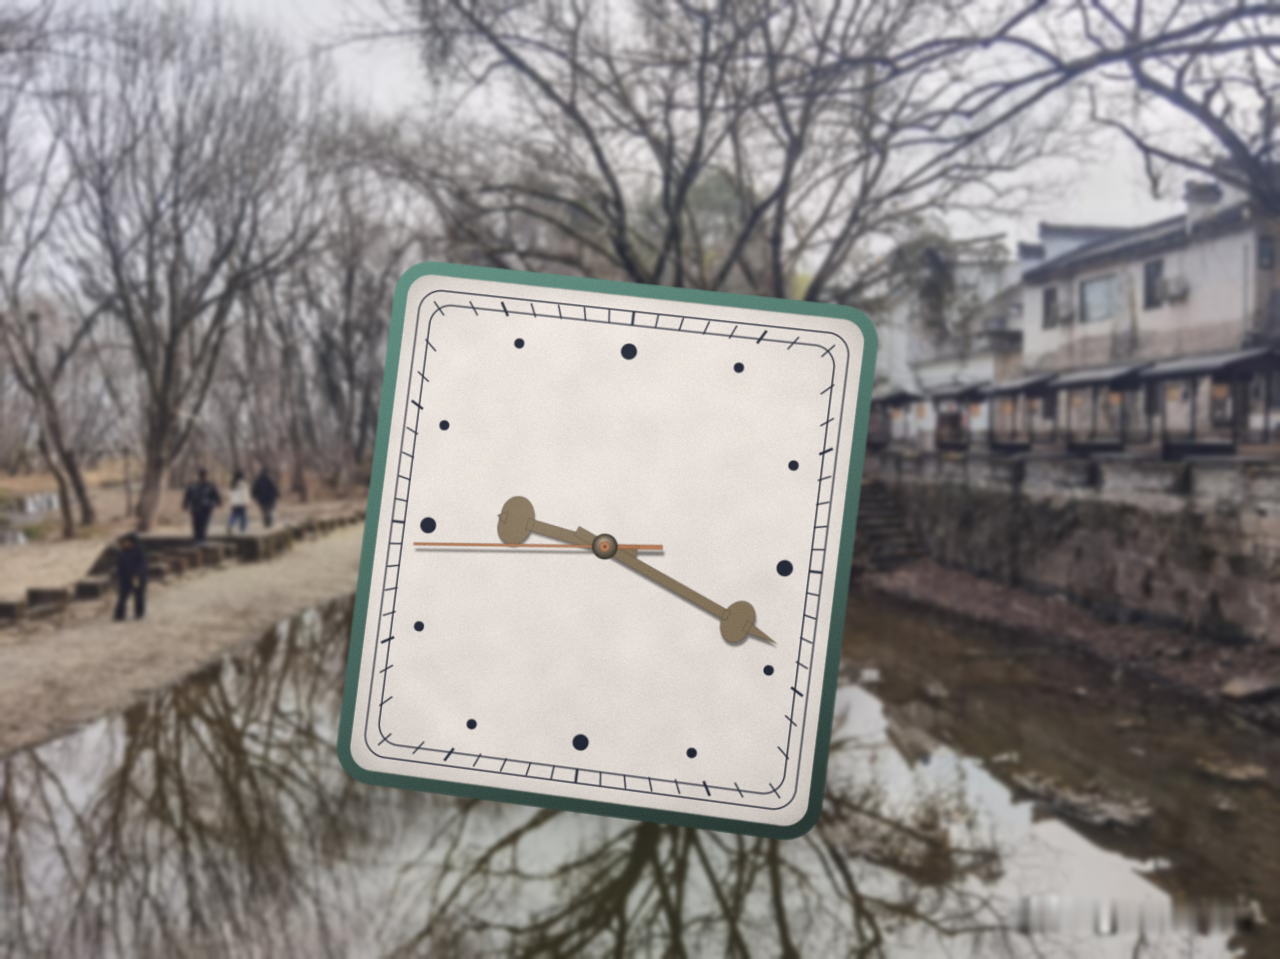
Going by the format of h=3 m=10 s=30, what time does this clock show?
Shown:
h=9 m=18 s=44
